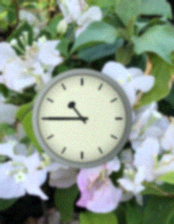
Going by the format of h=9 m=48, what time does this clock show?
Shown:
h=10 m=45
